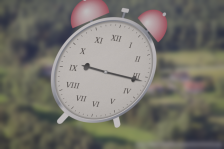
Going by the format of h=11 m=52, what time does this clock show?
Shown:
h=9 m=16
